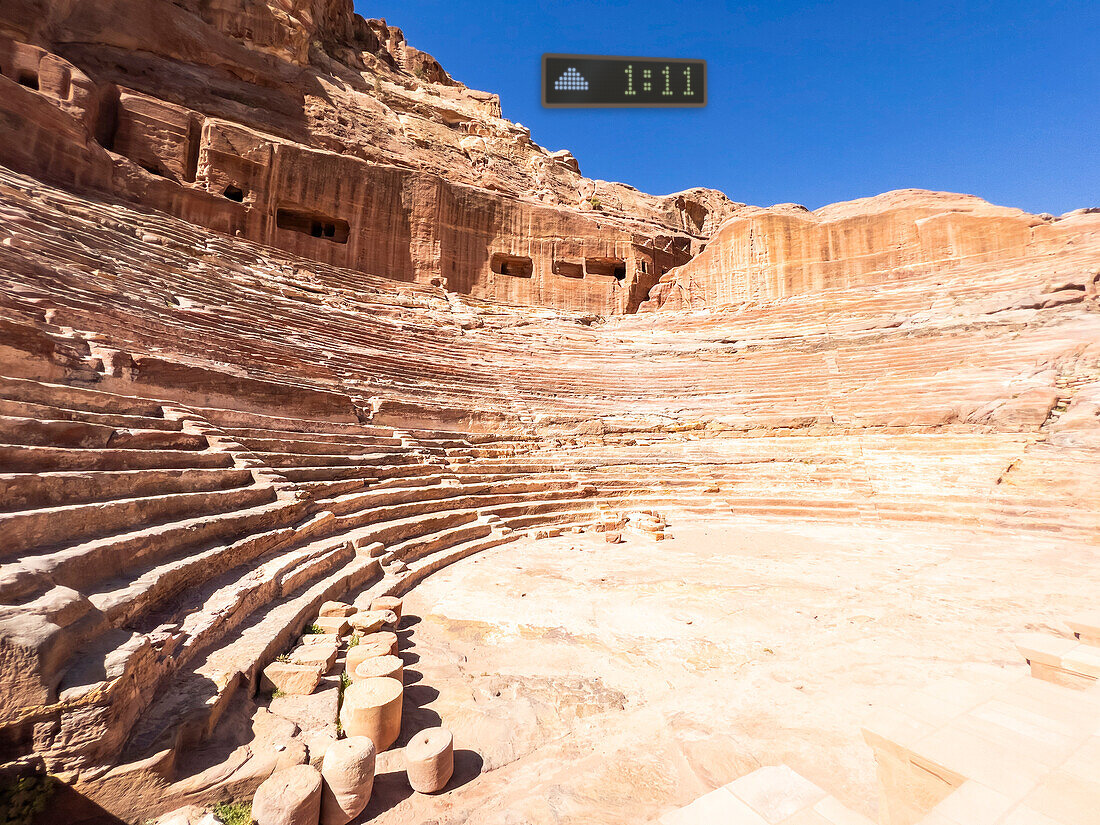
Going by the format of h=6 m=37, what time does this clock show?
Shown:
h=1 m=11
